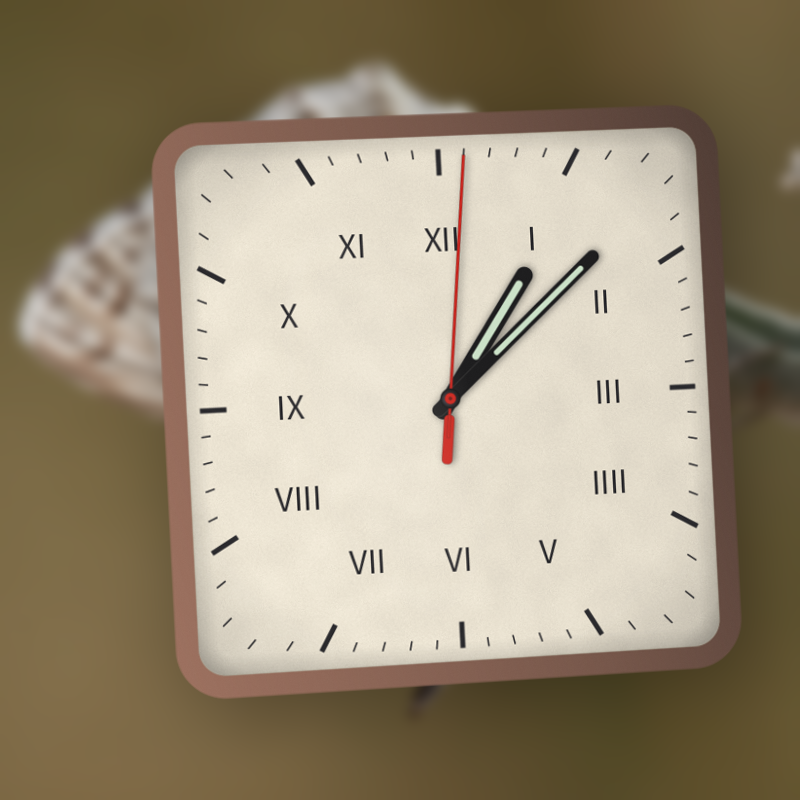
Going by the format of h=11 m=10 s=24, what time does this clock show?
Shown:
h=1 m=8 s=1
